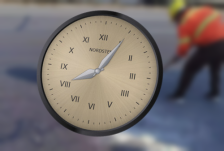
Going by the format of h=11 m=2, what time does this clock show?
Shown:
h=8 m=5
